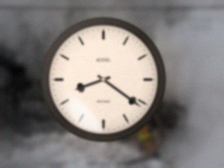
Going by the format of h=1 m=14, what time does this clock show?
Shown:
h=8 m=21
